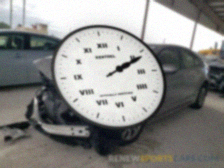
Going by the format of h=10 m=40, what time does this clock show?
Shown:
h=2 m=11
